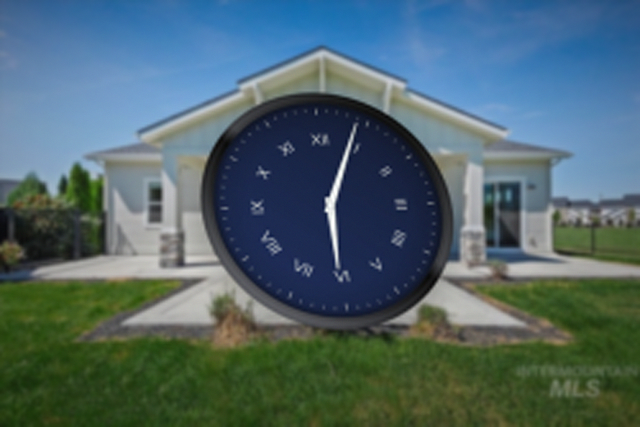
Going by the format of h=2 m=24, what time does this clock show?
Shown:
h=6 m=4
